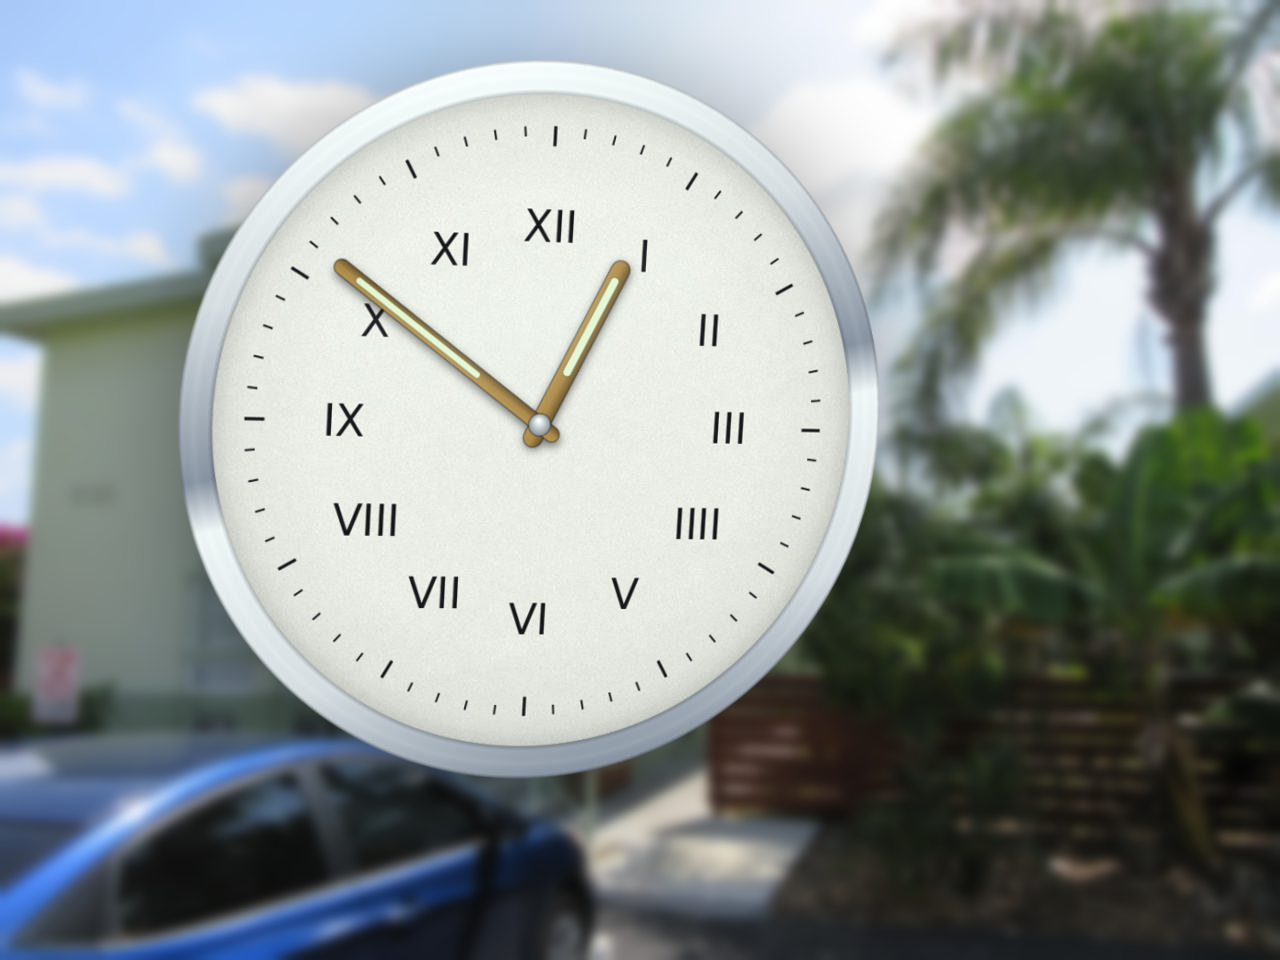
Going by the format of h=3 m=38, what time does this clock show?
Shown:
h=12 m=51
